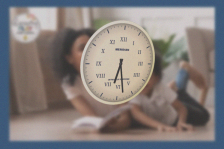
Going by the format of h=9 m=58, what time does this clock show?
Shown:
h=6 m=28
